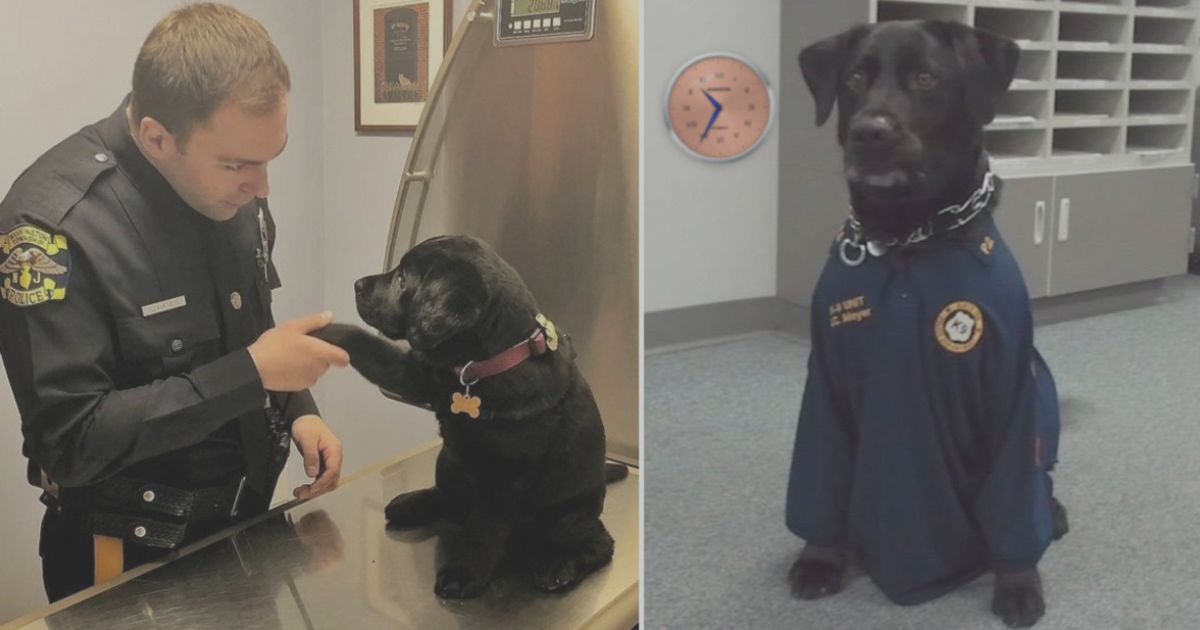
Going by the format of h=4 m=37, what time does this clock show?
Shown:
h=10 m=35
